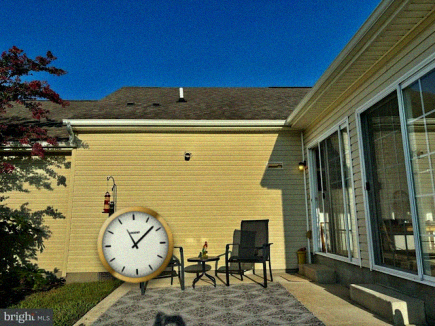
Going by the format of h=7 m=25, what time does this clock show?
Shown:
h=11 m=8
